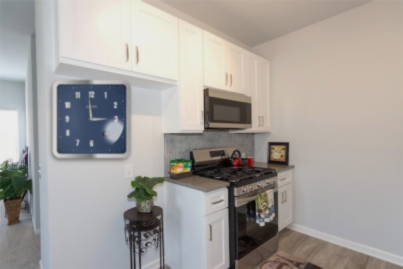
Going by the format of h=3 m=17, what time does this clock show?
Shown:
h=2 m=59
